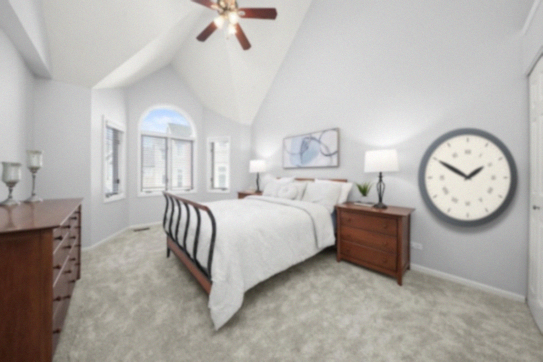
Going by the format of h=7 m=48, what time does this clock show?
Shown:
h=1 m=50
